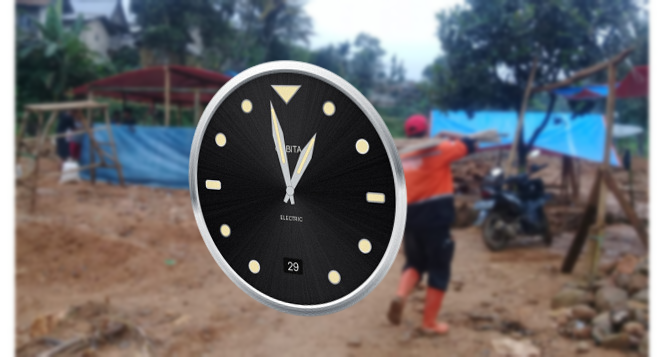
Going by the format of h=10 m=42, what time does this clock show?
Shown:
h=12 m=58
